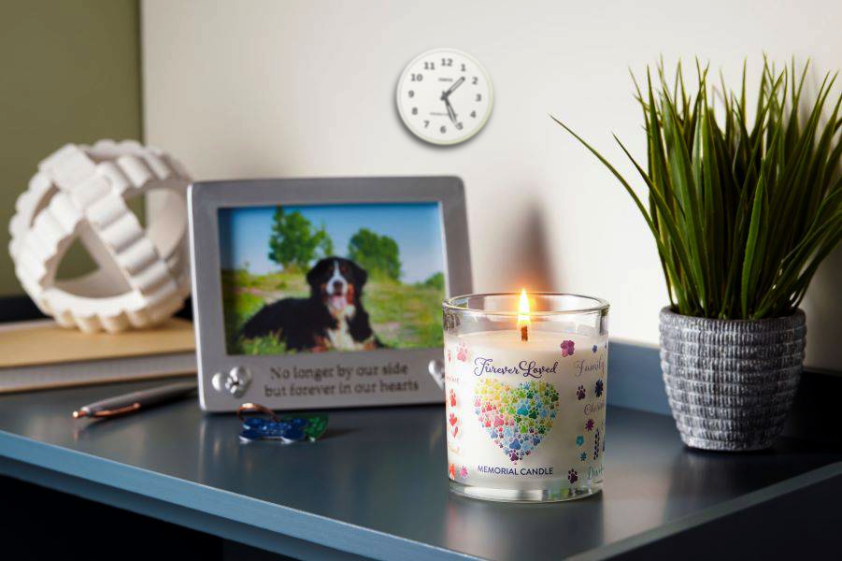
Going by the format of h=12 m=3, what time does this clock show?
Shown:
h=1 m=26
